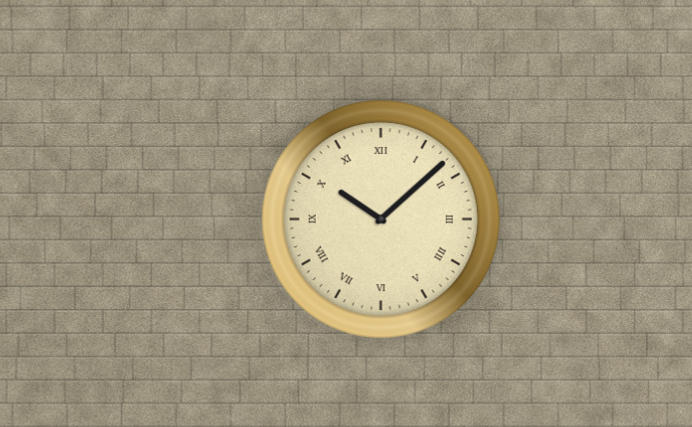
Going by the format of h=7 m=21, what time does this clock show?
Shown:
h=10 m=8
